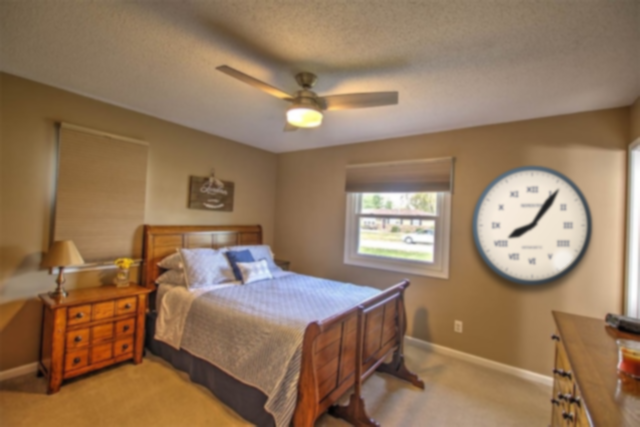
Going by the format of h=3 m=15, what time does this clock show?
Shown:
h=8 m=6
